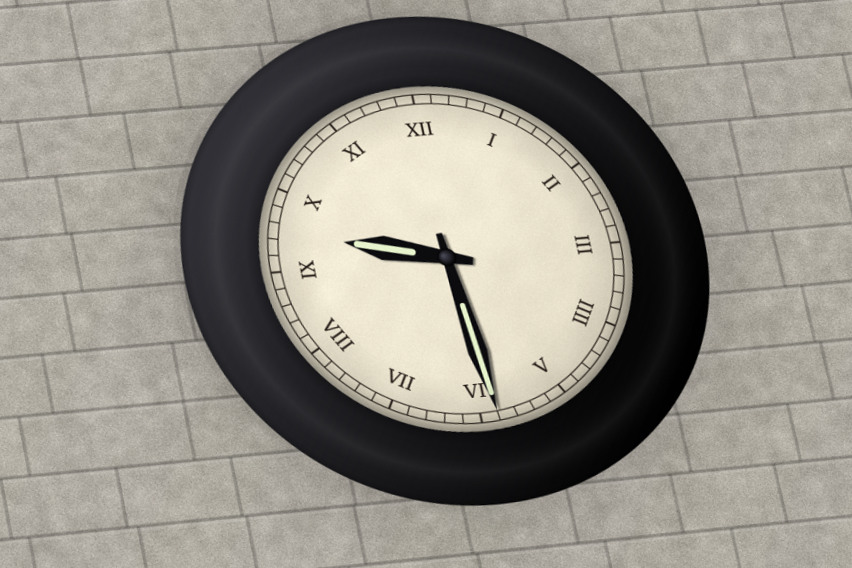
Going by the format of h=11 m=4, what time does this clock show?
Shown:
h=9 m=29
